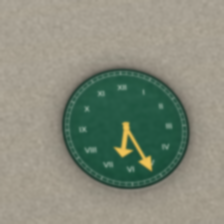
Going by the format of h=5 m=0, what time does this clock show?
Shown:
h=6 m=26
